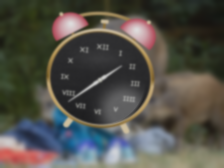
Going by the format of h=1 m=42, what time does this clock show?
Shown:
h=1 m=38
